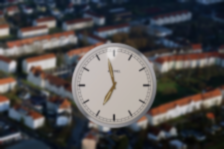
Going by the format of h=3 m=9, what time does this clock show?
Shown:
h=6 m=58
